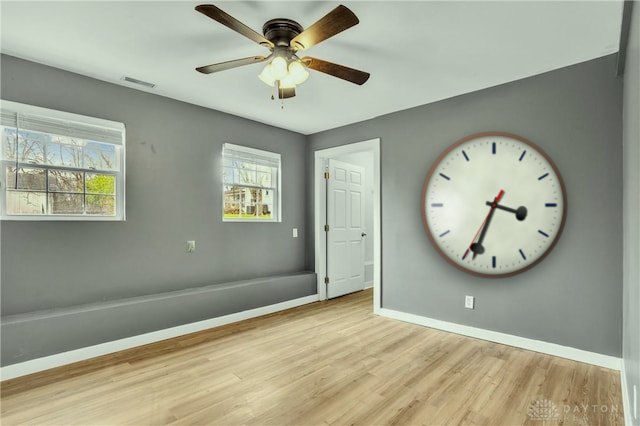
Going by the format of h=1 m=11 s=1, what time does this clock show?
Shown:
h=3 m=33 s=35
